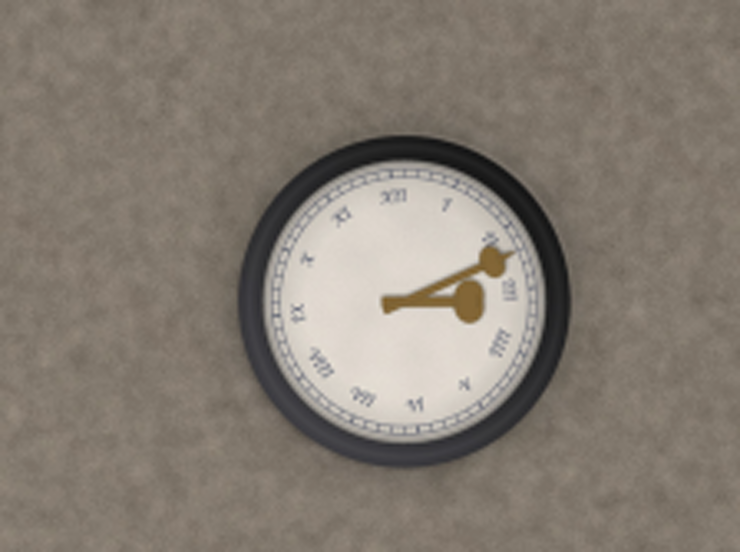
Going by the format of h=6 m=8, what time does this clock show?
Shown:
h=3 m=12
